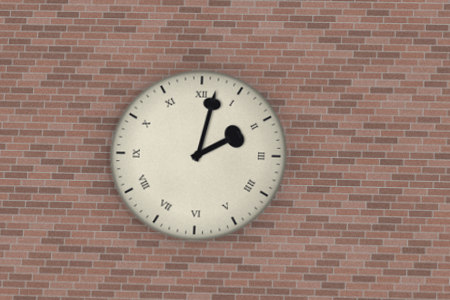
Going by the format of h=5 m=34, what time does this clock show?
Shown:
h=2 m=2
